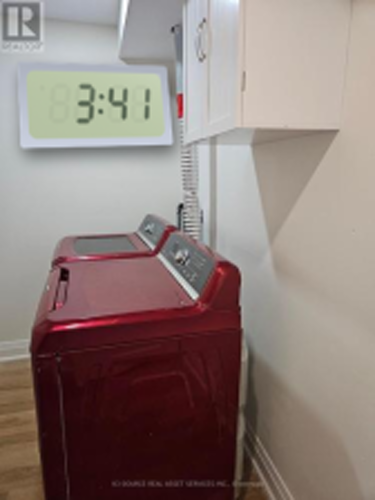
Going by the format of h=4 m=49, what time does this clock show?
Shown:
h=3 m=41
